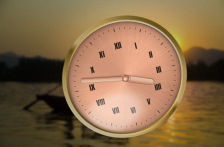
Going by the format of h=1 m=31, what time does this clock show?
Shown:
h=3 m=47
